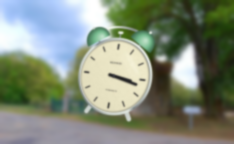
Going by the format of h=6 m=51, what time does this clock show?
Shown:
h=3 m=17
